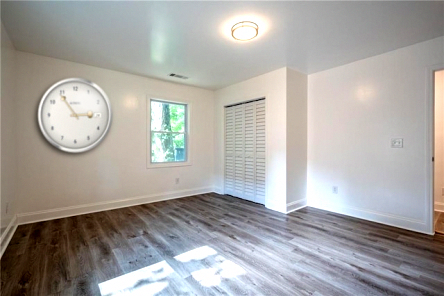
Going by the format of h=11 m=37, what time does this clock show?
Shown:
h=2 m=54
